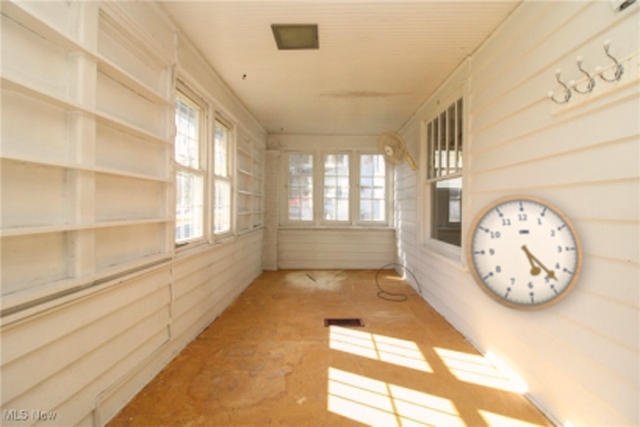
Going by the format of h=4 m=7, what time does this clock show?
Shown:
h=5 m=23
